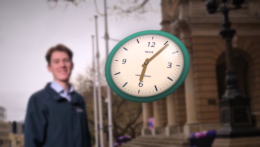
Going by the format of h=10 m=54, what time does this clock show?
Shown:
h=6 m=6
